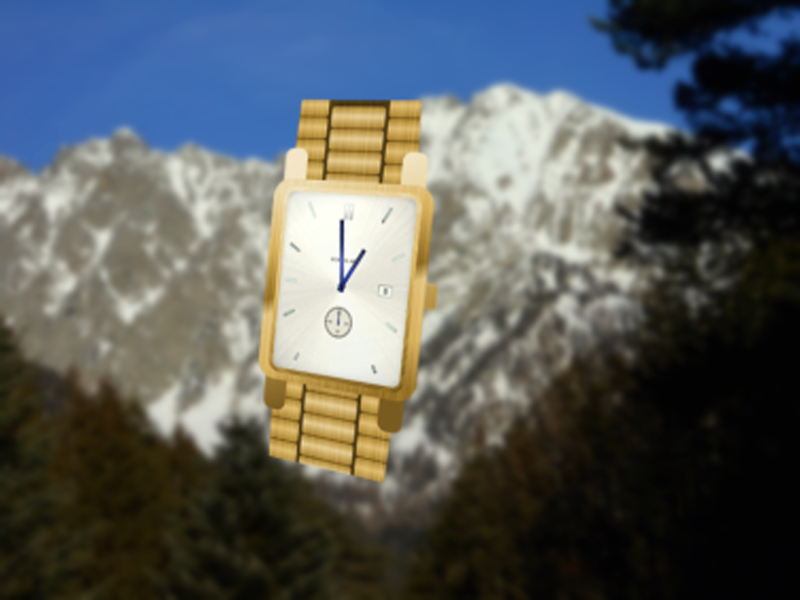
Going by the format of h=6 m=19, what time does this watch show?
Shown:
h=12 m=59
